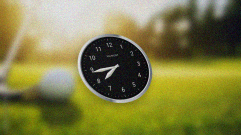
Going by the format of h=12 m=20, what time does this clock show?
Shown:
h=7 m=44
